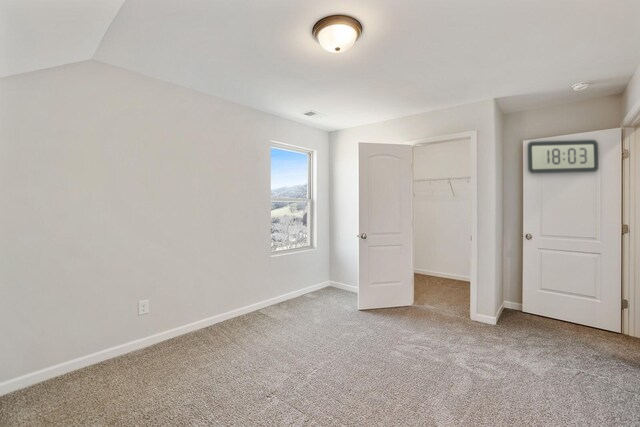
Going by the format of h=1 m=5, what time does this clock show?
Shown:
h=18 m=3
